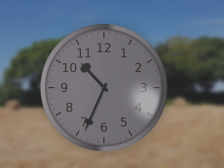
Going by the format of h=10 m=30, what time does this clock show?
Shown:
h=10 m=34
